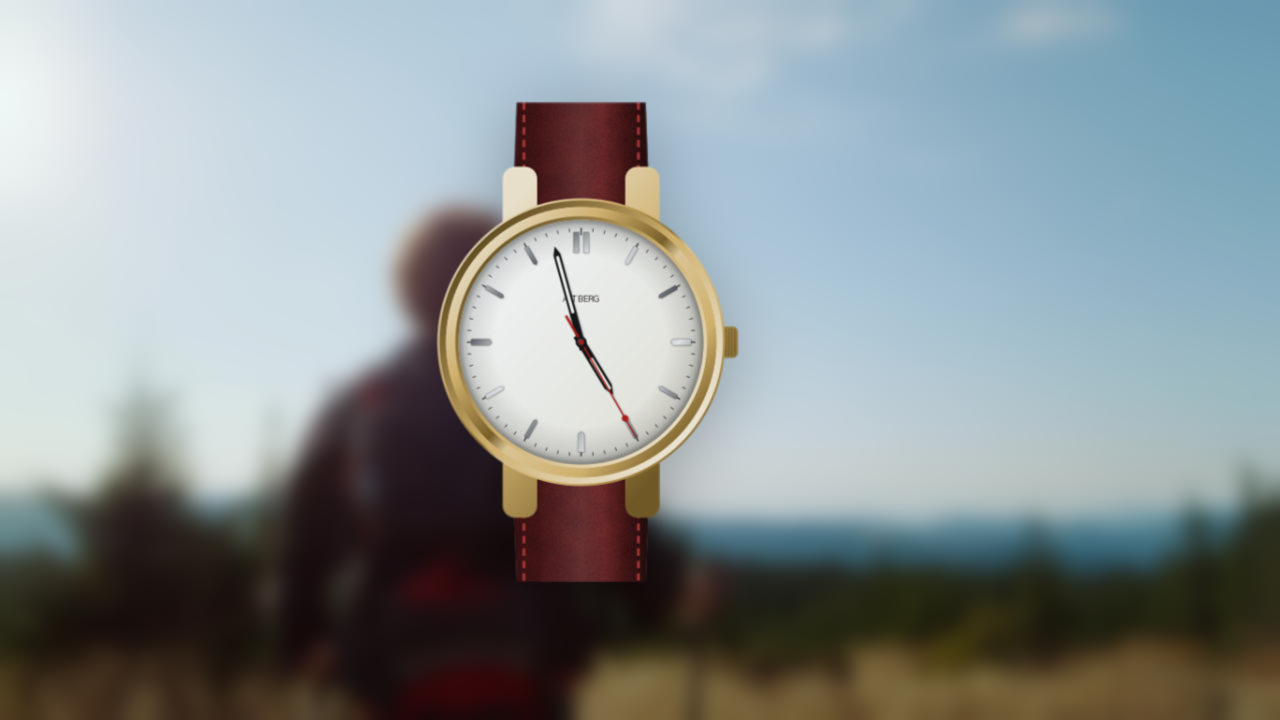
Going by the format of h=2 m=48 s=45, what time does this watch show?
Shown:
h=4 m=57 s=25
